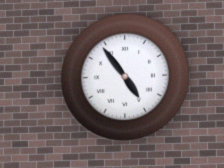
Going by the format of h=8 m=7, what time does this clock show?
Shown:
h=4 m=54
